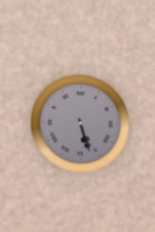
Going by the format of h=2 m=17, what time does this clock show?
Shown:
h=5 m=27
